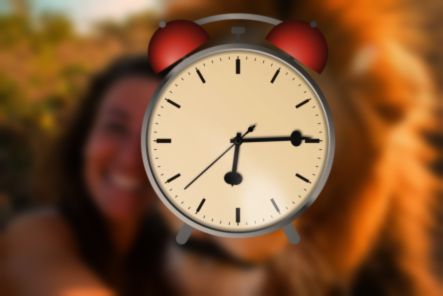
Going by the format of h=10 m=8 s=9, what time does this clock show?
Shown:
h=6 m=14 s=38
